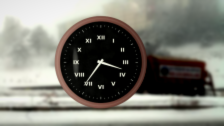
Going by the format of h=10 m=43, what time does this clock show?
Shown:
h=3 m=36
